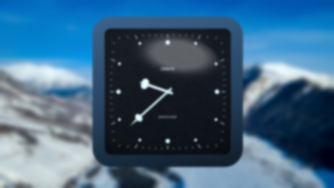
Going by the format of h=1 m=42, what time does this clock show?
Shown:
h=9 m=38
